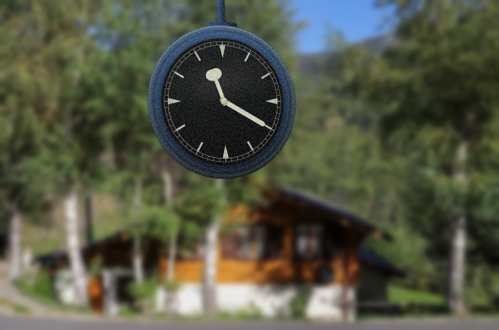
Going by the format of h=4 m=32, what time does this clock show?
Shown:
h=11 m=20
